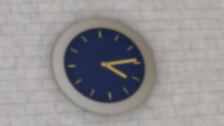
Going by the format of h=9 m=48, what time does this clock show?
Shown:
h=4 m=14
